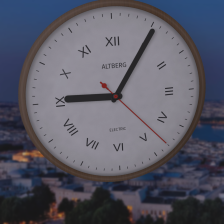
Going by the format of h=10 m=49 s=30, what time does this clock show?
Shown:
h=9 m=5 s=23
